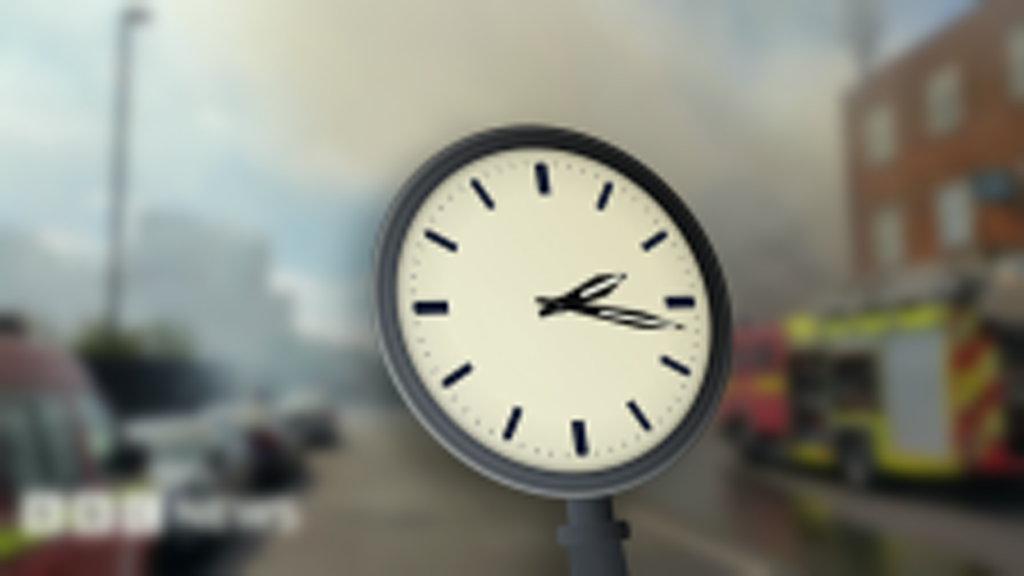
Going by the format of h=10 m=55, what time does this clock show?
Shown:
h=2 m=17
